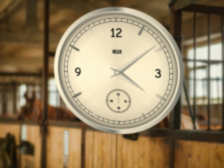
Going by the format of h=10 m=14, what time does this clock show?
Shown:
h=4 m=9
